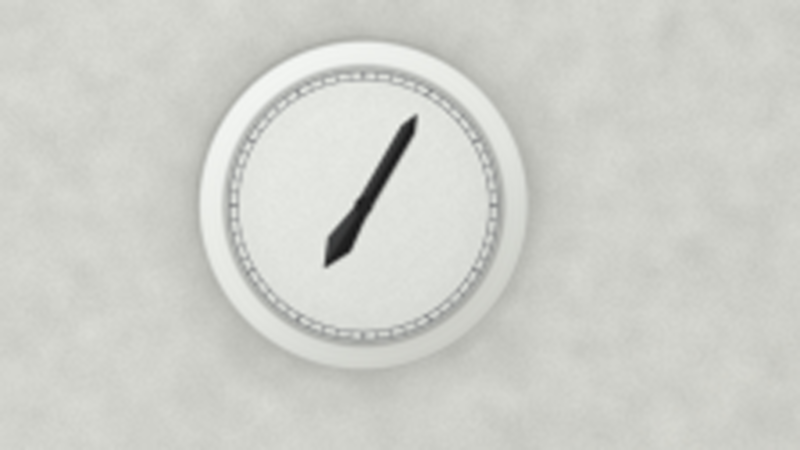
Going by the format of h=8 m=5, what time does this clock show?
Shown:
h=7 m=5
